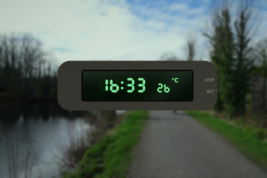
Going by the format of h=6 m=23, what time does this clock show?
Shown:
h=16 m=33
